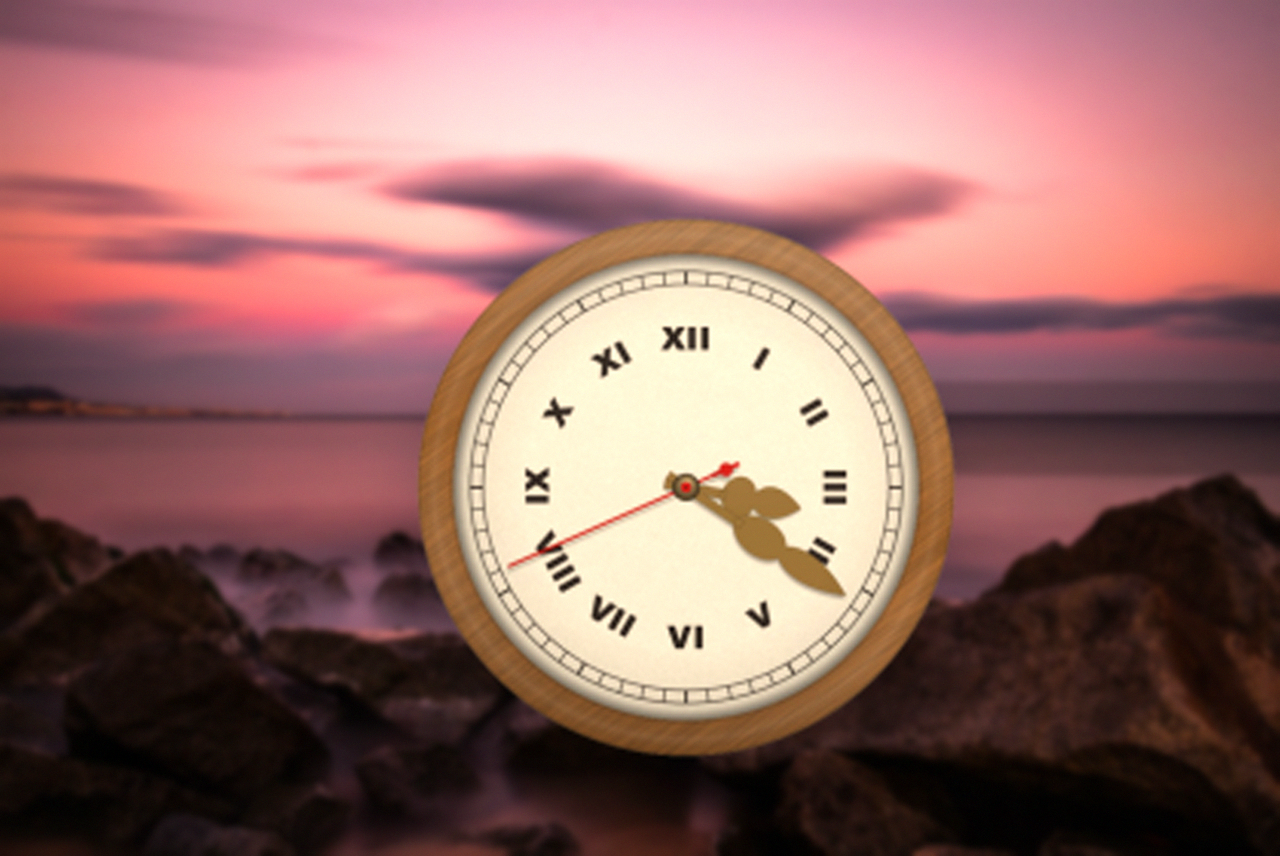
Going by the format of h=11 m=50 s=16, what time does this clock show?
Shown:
h=3 m=20 s=41
